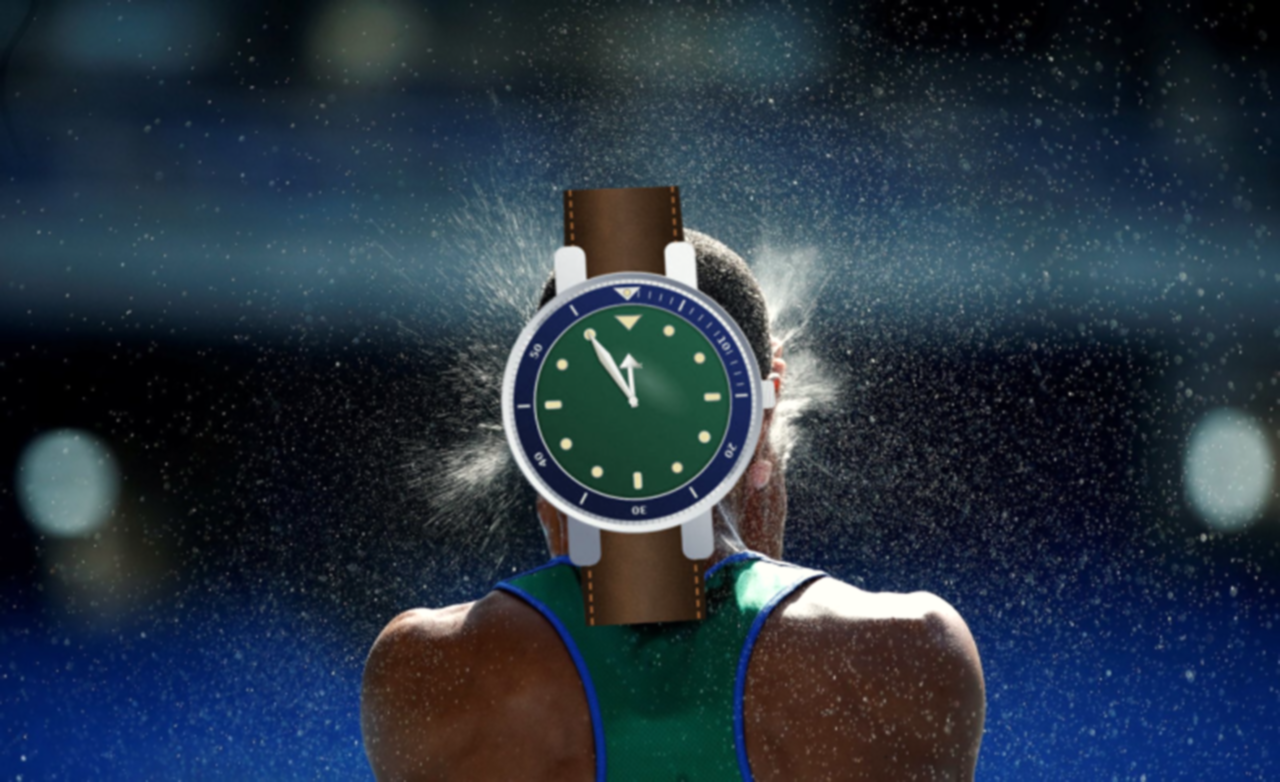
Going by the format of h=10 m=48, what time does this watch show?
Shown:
h=11 m=55
